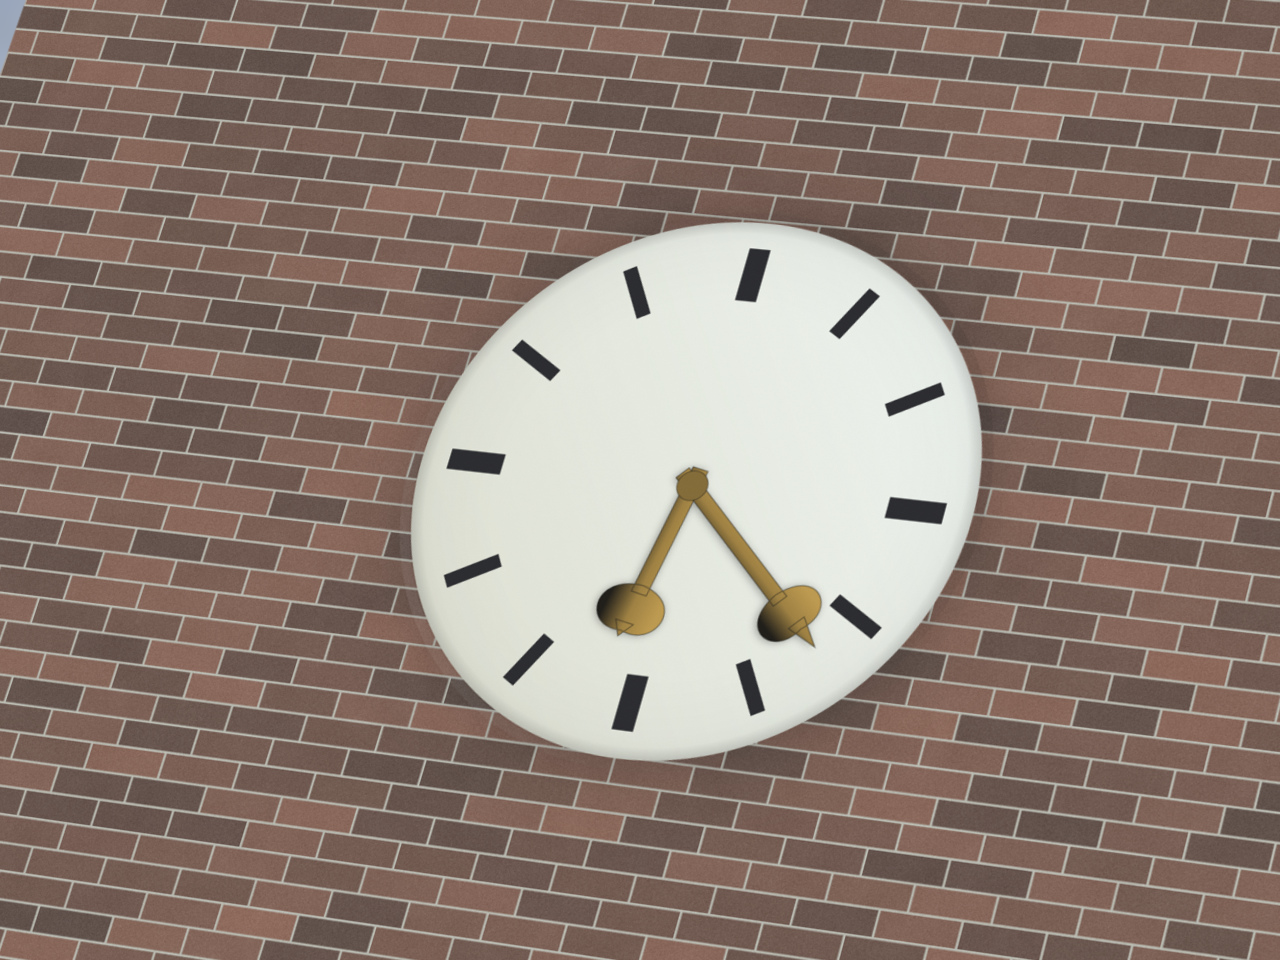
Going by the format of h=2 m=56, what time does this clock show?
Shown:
h=6 m=22
